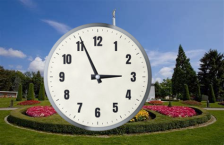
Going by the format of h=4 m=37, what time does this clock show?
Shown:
h=2 m=56
